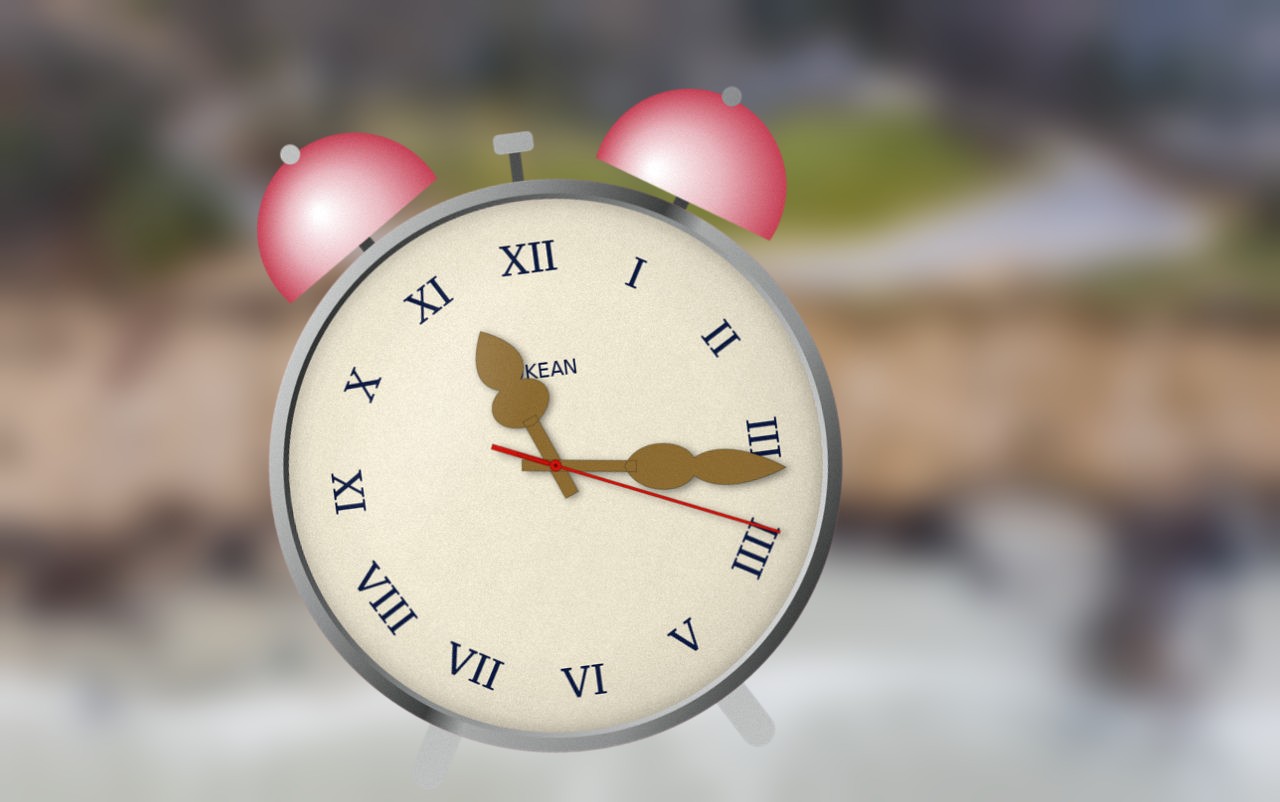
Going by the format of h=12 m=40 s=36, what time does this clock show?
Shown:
h=11 m=16 s=19
